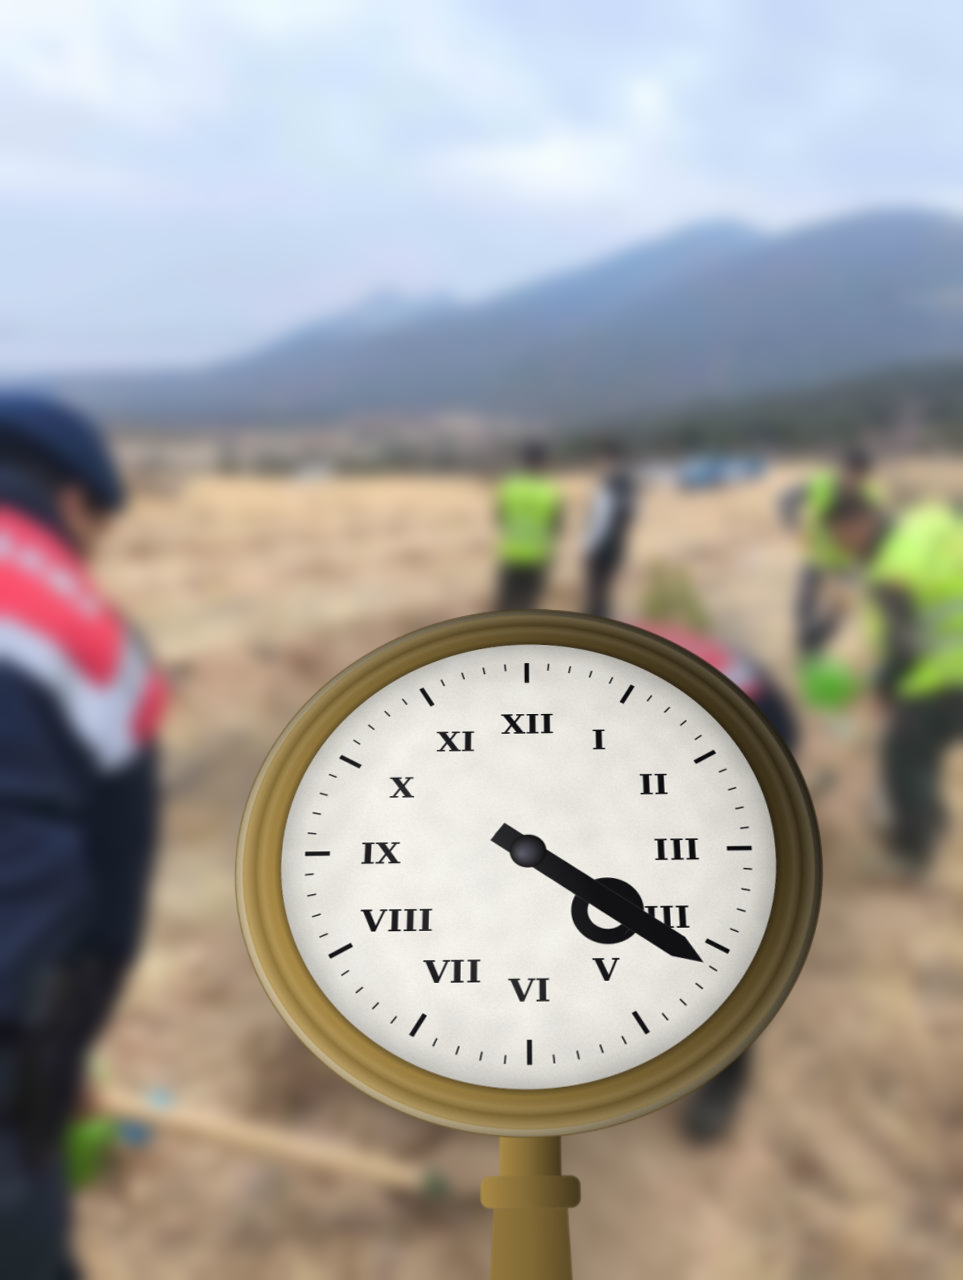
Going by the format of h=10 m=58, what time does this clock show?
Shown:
h=4 m=21
